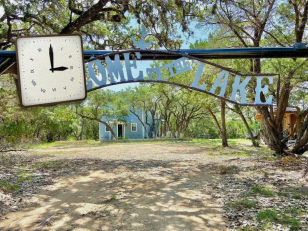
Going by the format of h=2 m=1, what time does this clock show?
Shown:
h=3 m=0
